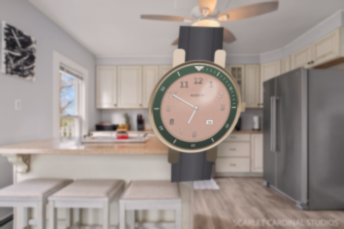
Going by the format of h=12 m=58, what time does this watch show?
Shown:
h=6 m=50
